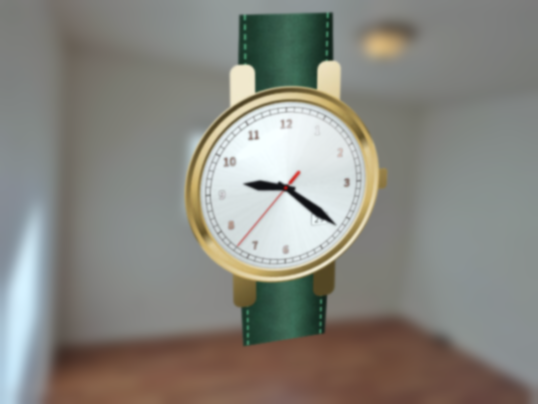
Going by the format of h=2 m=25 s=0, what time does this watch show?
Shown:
h=9 m=21 s=37
